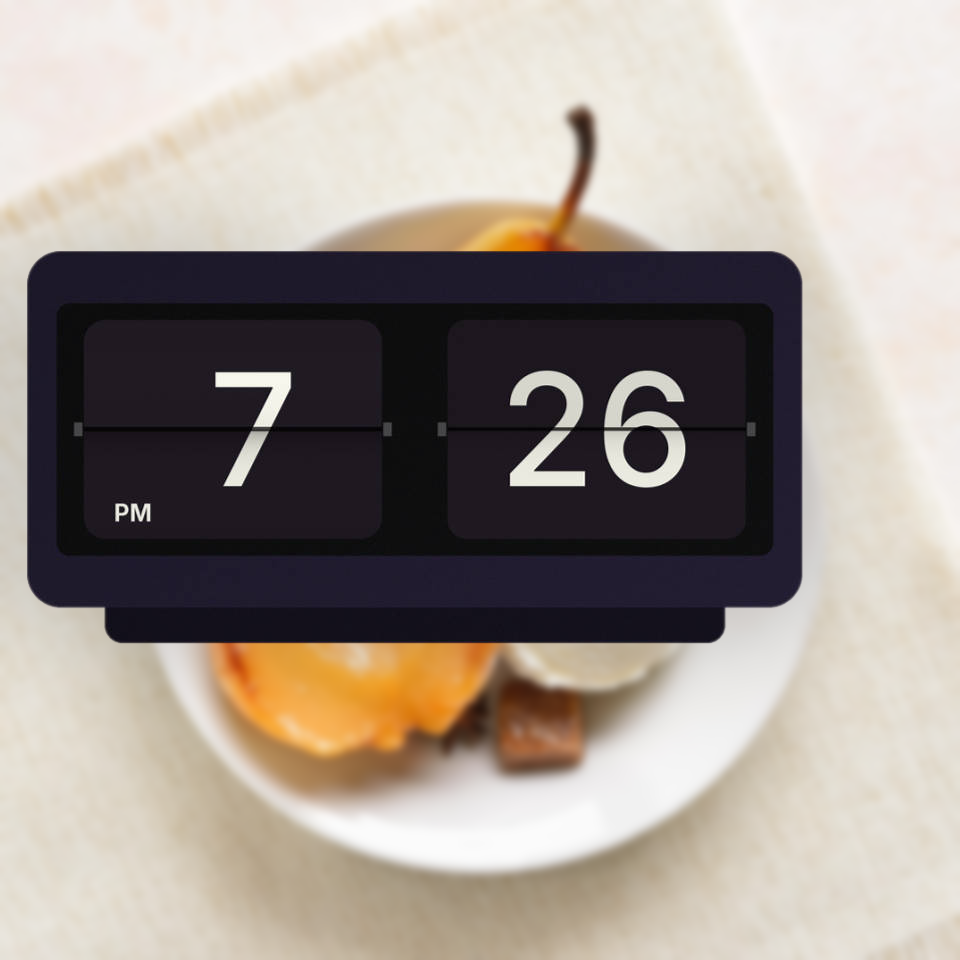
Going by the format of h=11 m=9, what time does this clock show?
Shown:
h=7 m=26
